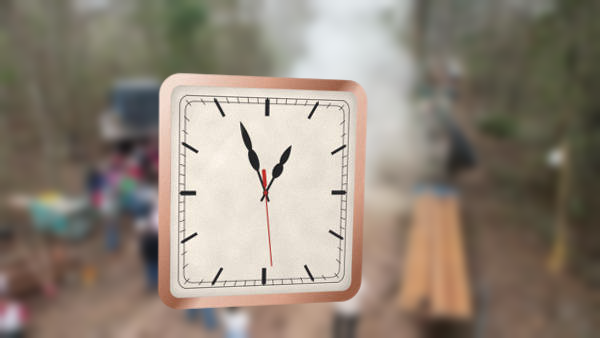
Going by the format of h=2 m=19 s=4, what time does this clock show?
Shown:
h=12 m=56 s=29
